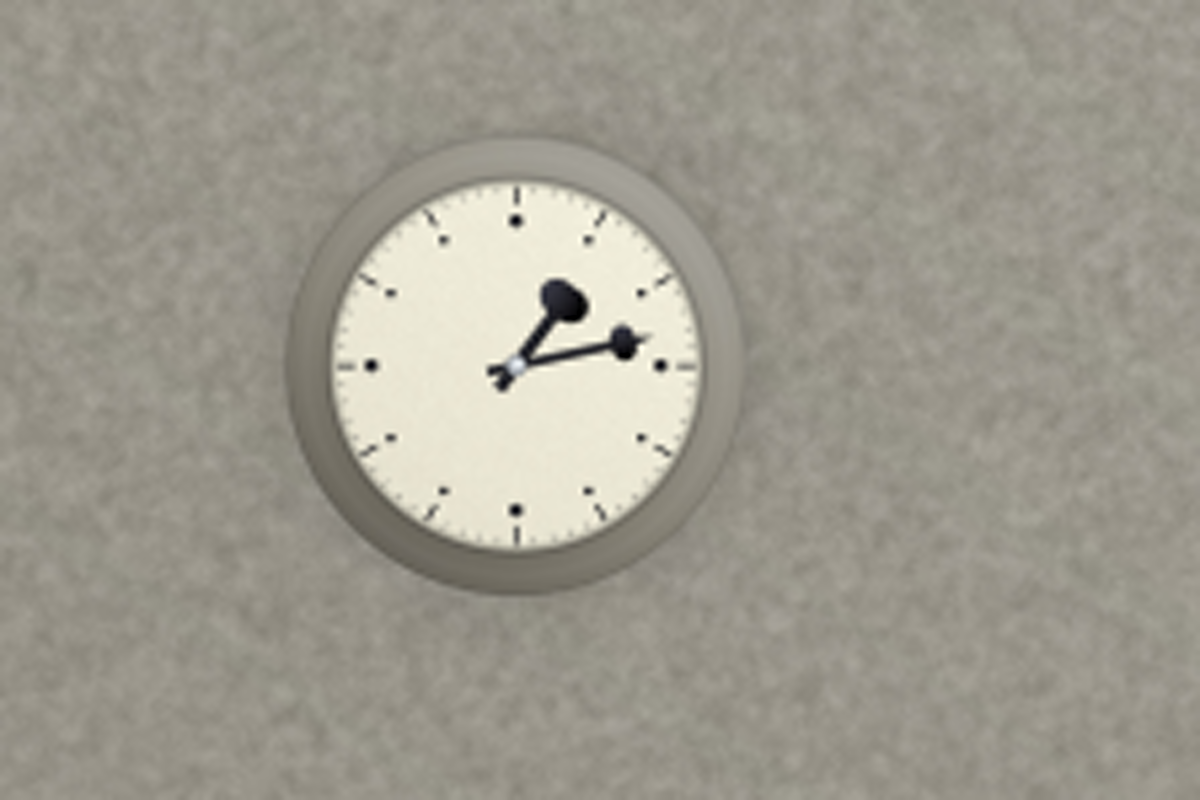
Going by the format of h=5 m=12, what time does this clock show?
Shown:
h=1 m=13
